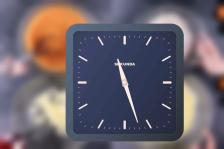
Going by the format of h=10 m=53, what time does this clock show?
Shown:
h=11 m=27
